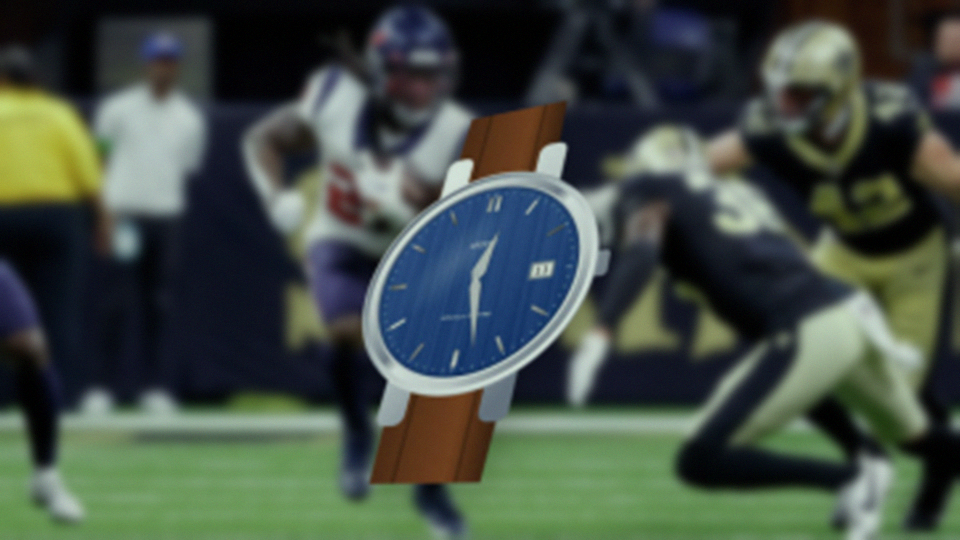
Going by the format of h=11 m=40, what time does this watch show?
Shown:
h=12 m=28
